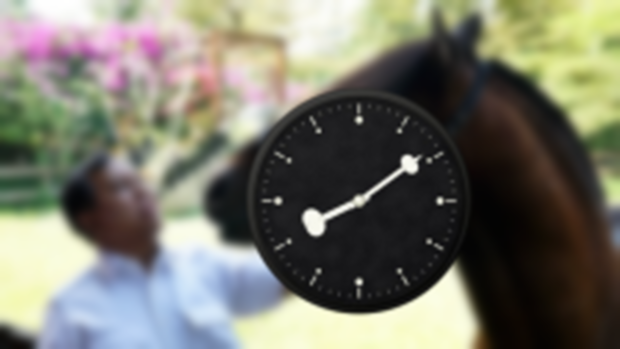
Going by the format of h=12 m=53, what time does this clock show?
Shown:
h=8 m=9
